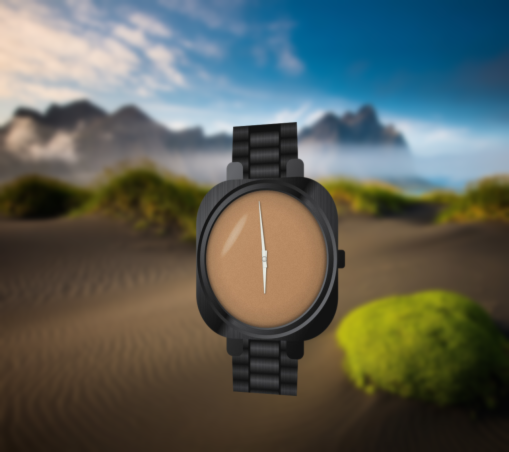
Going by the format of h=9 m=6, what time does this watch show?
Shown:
h=5 m=59
